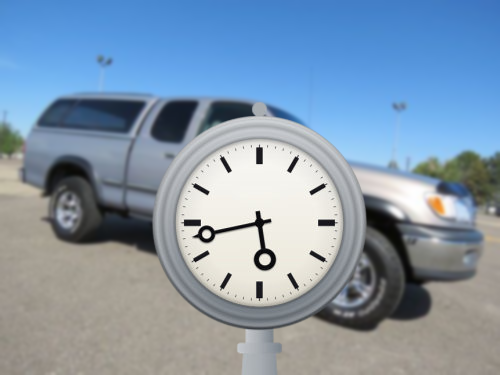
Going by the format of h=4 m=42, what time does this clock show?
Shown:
h=5 m=43
